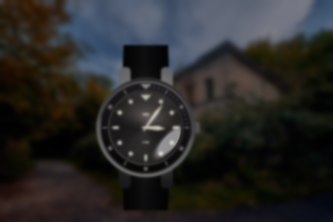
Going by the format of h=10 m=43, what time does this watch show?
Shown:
h=3 m=6
